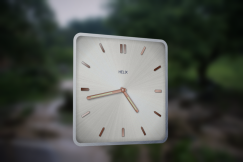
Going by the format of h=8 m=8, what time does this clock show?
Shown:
h=4 m=43
